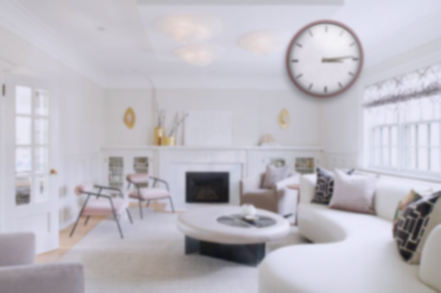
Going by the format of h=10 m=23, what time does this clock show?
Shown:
h=3 m=14
